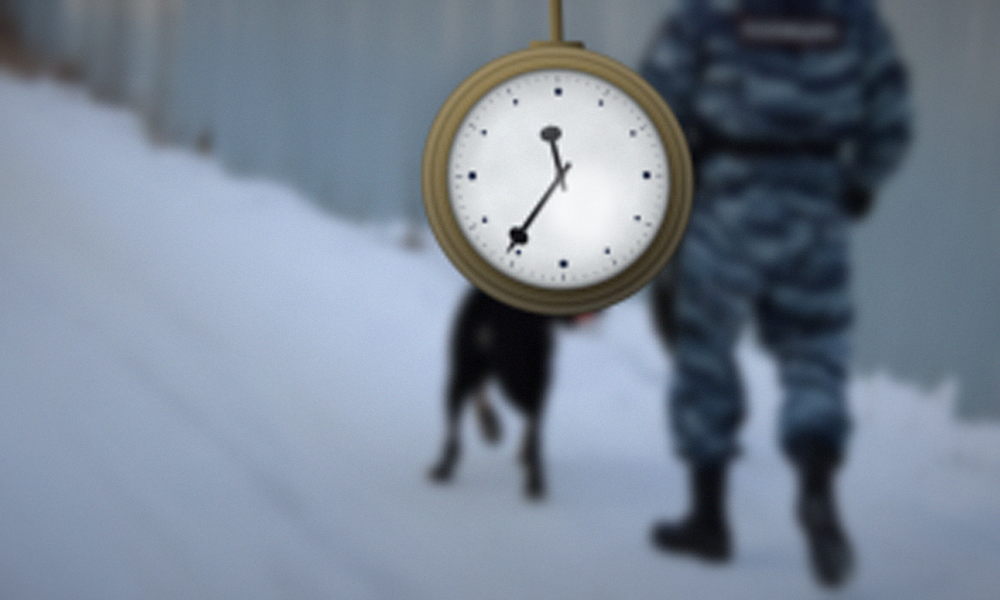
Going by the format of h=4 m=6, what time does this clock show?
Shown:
h=11 m=36
